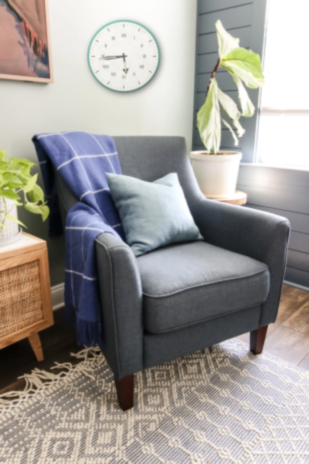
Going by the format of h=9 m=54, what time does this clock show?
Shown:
h=5 m=44
